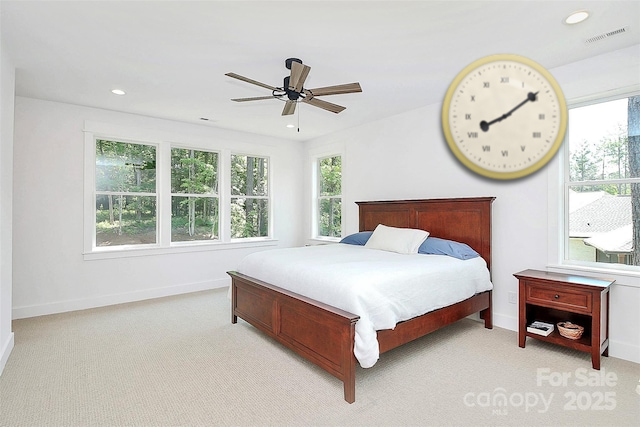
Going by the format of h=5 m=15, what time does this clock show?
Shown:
h=8 m=9
